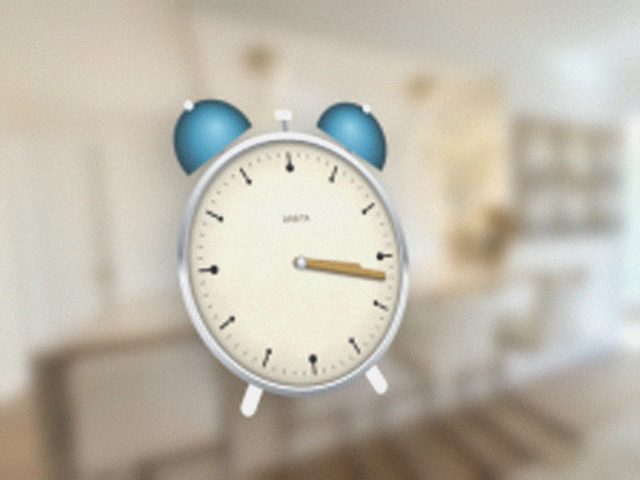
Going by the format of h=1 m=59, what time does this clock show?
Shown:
h=3 m=17
